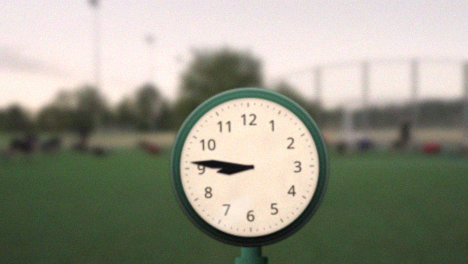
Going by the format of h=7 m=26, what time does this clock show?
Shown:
h=8 m=46
